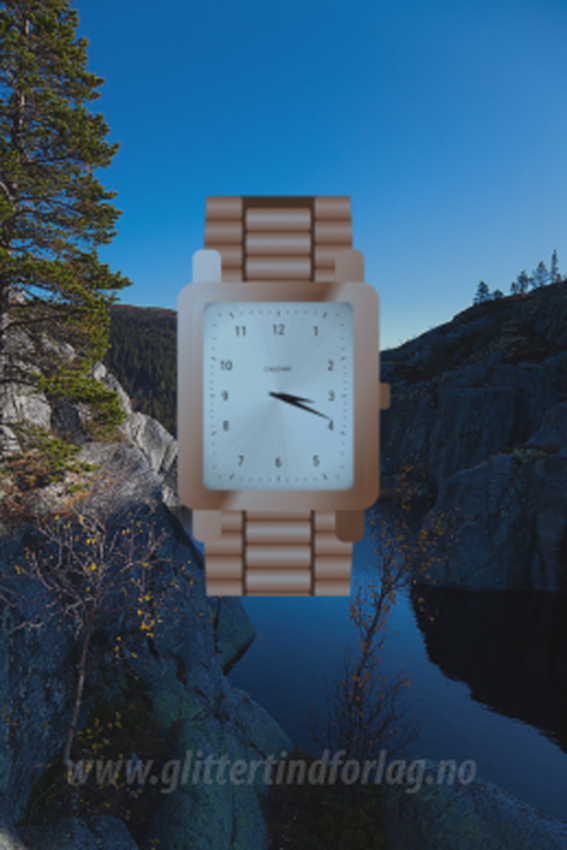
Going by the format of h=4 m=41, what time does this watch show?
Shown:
h=3 m=19
